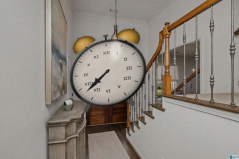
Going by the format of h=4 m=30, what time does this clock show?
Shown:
h=7 m=38
